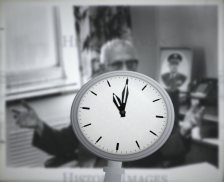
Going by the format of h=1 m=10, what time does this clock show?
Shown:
h=11 m=0
